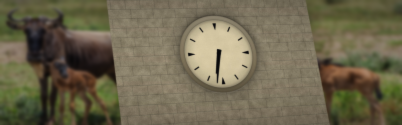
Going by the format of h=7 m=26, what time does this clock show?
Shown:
h=6 m=32
